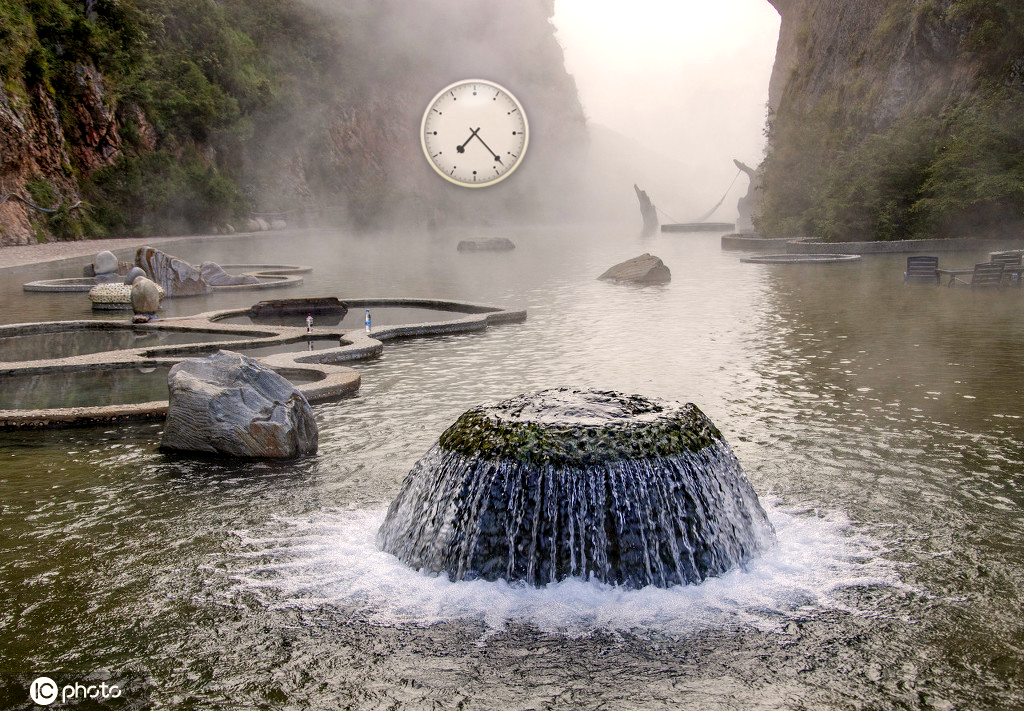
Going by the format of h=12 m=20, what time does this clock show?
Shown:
h=7 m=23
